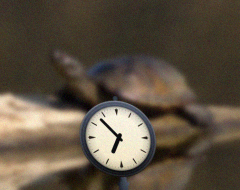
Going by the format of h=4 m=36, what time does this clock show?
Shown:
h=6 m=53
